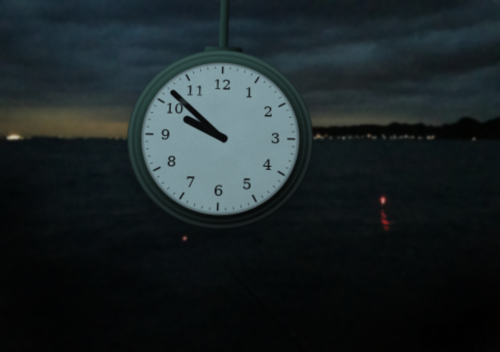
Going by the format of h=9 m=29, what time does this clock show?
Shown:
h=9 m=52
